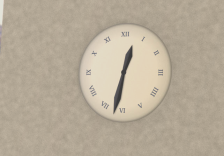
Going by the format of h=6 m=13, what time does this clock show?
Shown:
h=12 m=32
